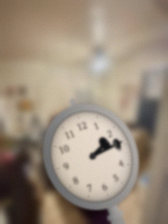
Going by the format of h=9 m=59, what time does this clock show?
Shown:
h=2 m=14
